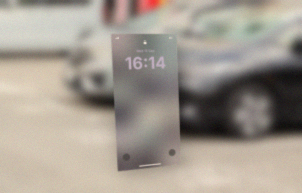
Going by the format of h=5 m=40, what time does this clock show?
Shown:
h=16 m=14
